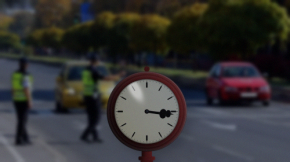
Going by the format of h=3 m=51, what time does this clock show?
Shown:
h=3 m=16
